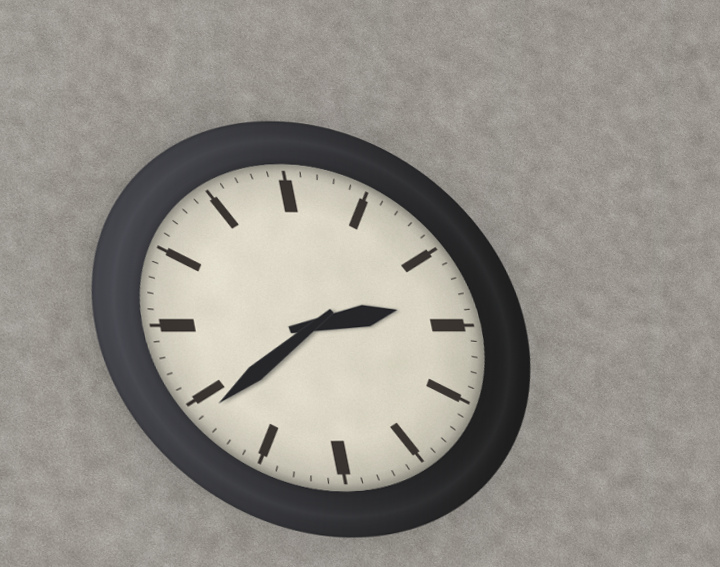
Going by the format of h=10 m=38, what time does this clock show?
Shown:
h=2 m=39
